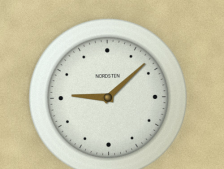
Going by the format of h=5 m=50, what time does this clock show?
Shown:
h=9 m=8
